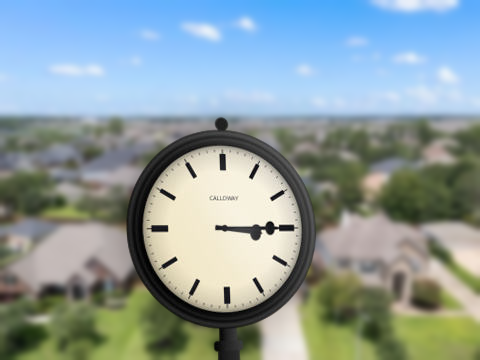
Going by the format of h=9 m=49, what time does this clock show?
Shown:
h=3 m=15
